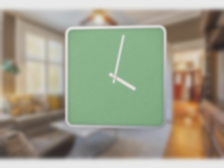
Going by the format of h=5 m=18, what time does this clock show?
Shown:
h=4 m=2
